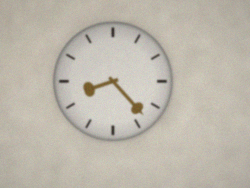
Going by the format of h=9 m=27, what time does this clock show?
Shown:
h=8 m=23
